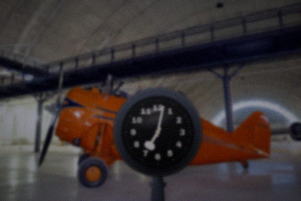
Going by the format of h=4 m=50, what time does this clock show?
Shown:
h=7 m=2
